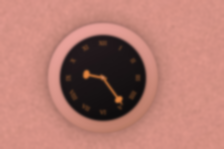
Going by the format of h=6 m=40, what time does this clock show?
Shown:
h=9 m=24
